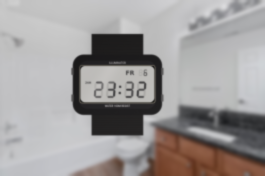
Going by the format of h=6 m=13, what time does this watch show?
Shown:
h=23 m=32
